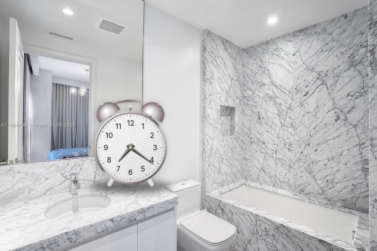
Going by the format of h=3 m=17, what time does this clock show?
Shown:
h=7 m=21
